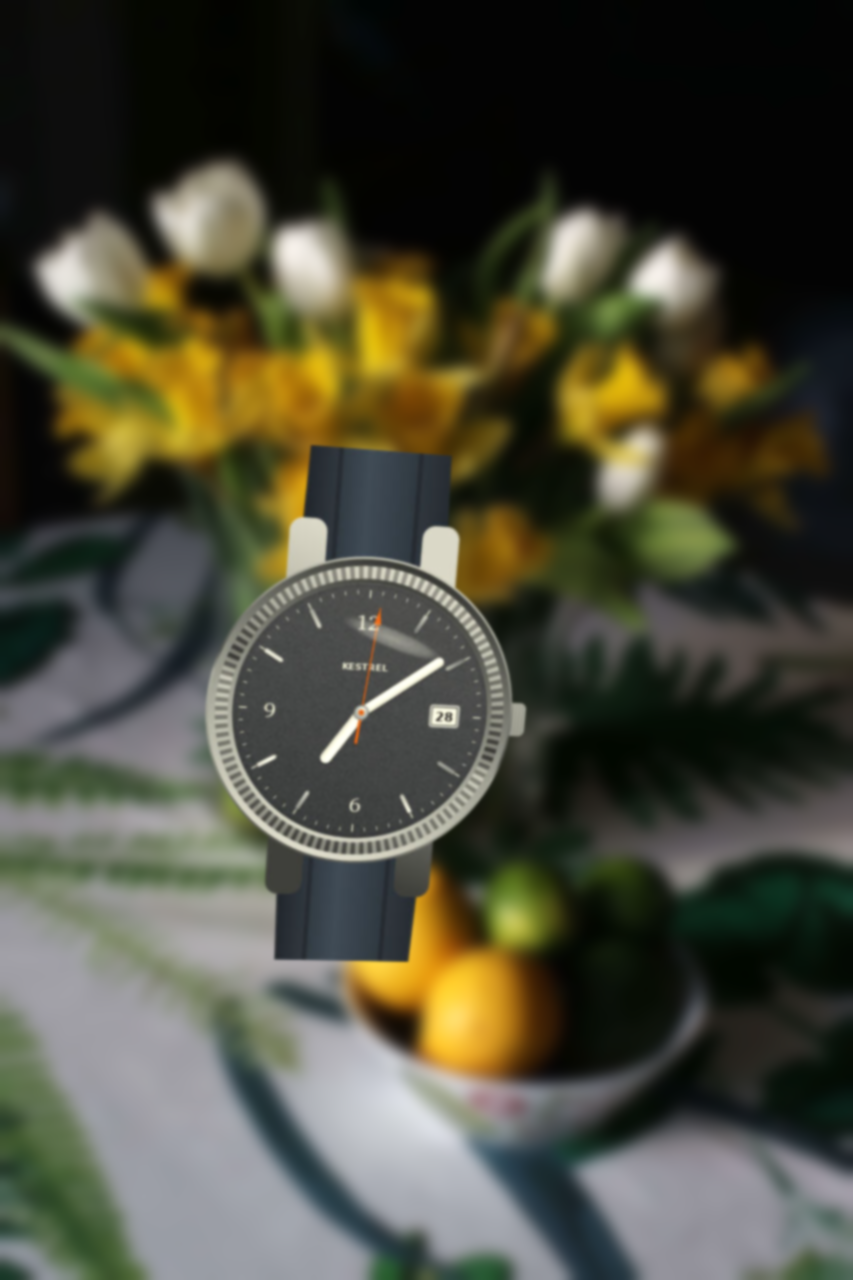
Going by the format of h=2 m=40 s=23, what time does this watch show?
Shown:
h=7 m=9 s=1
